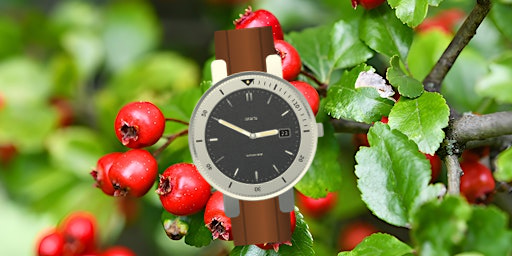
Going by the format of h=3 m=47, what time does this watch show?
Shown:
h=2 m=50
